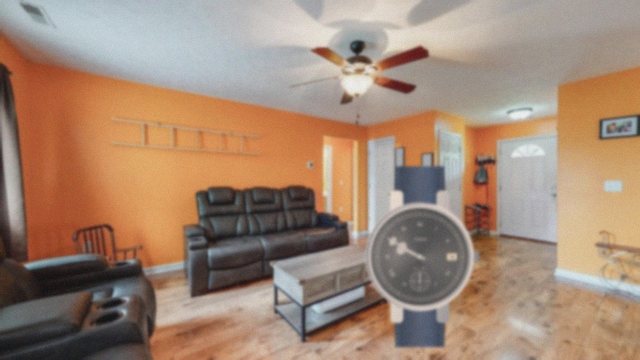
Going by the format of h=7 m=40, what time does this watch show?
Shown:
h=9 m=50
